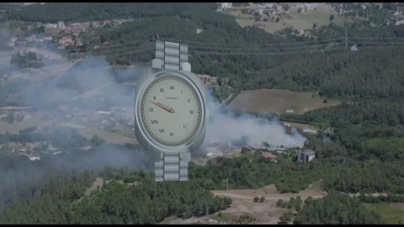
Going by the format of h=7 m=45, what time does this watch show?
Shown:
h=9 m=48
